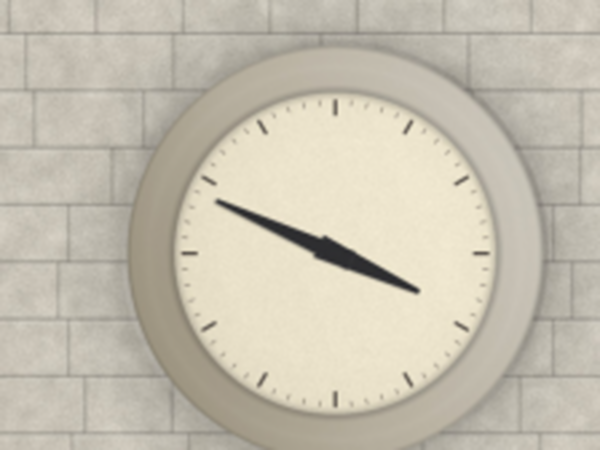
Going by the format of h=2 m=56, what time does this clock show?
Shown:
h=3 m=49
